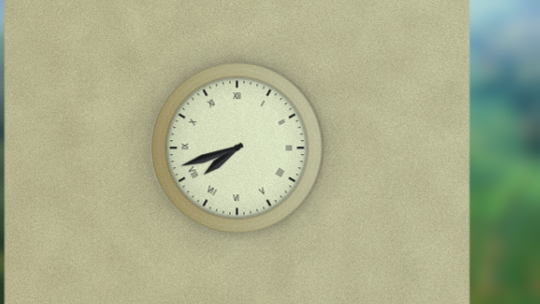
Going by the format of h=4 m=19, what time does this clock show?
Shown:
h=7 m=42
